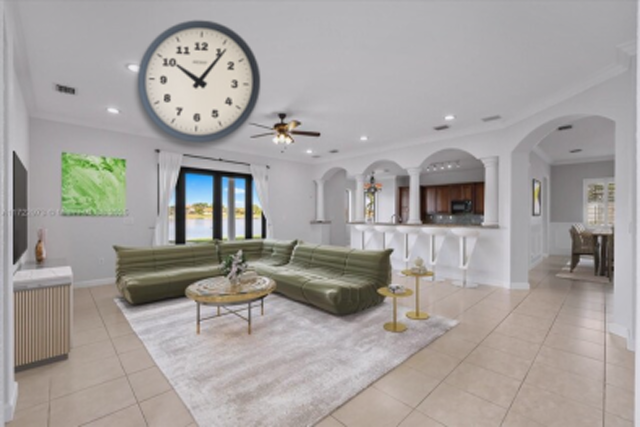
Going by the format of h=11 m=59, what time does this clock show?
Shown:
h=10 m=6
